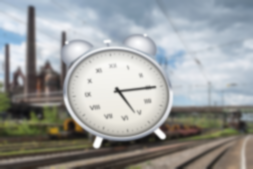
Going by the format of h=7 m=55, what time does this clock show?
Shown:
h=5 m=15
